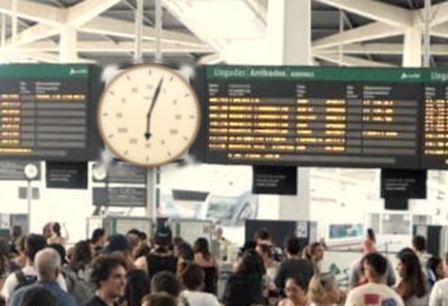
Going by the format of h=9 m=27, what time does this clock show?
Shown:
h=6 m=3
